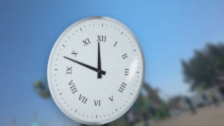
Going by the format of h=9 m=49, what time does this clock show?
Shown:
h=11 m=48
